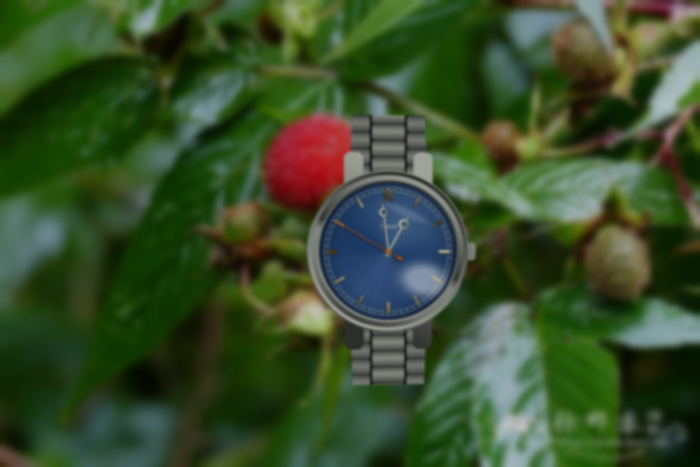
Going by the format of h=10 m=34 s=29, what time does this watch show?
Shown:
h=12 m=58 s=50
